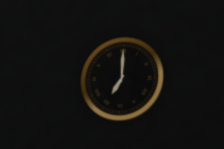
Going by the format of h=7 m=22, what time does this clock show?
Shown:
h=7 m=0
